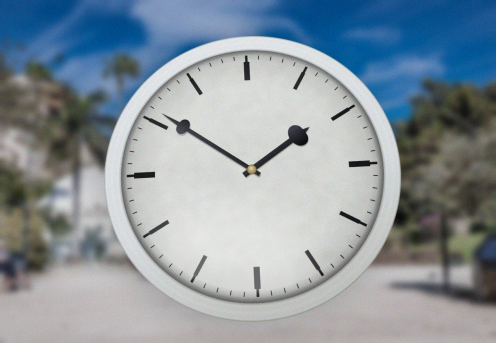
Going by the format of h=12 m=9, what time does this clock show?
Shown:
h=1 m=51
